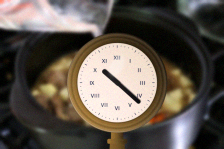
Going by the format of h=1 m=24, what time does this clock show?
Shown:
h=10 m=22
